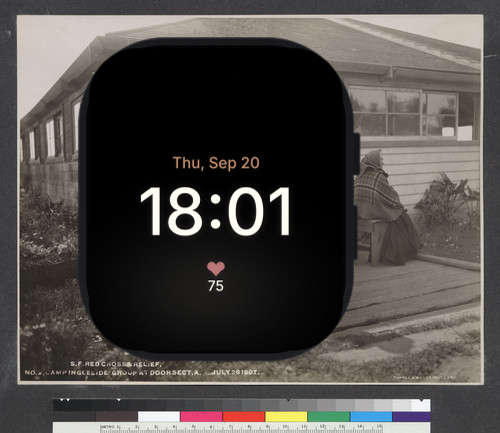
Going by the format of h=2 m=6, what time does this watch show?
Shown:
h=18 m=1
